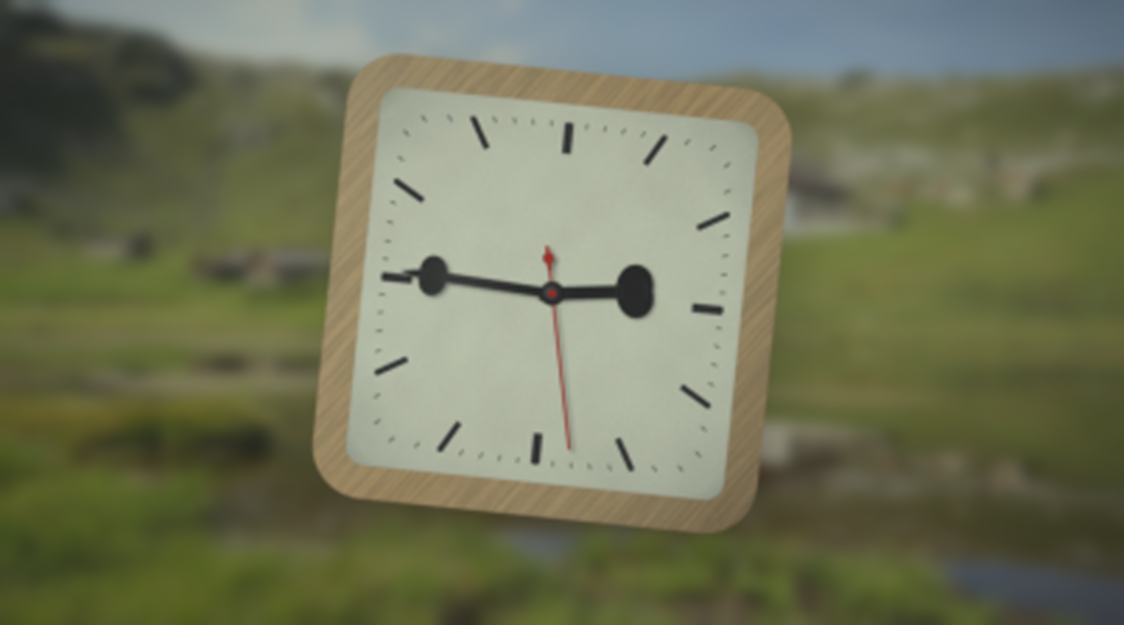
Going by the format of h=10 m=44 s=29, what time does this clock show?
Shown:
h=2 m=45 s=28
